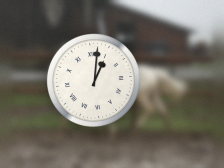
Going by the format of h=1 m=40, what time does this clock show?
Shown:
h=1 m=2
